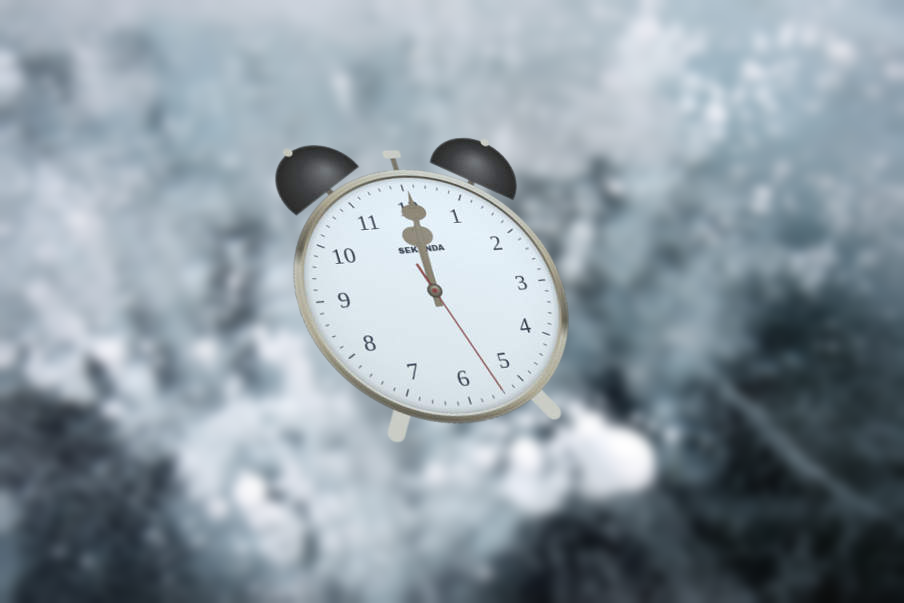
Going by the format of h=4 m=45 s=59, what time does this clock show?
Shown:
h=12 m=0 s=27
